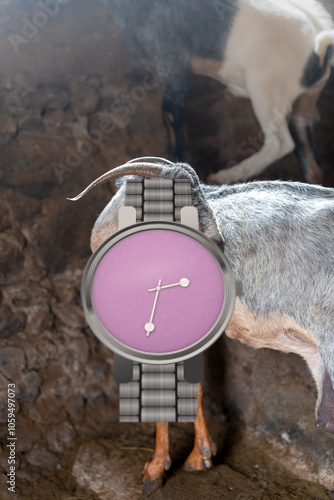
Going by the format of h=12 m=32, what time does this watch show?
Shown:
h=2 m=32
